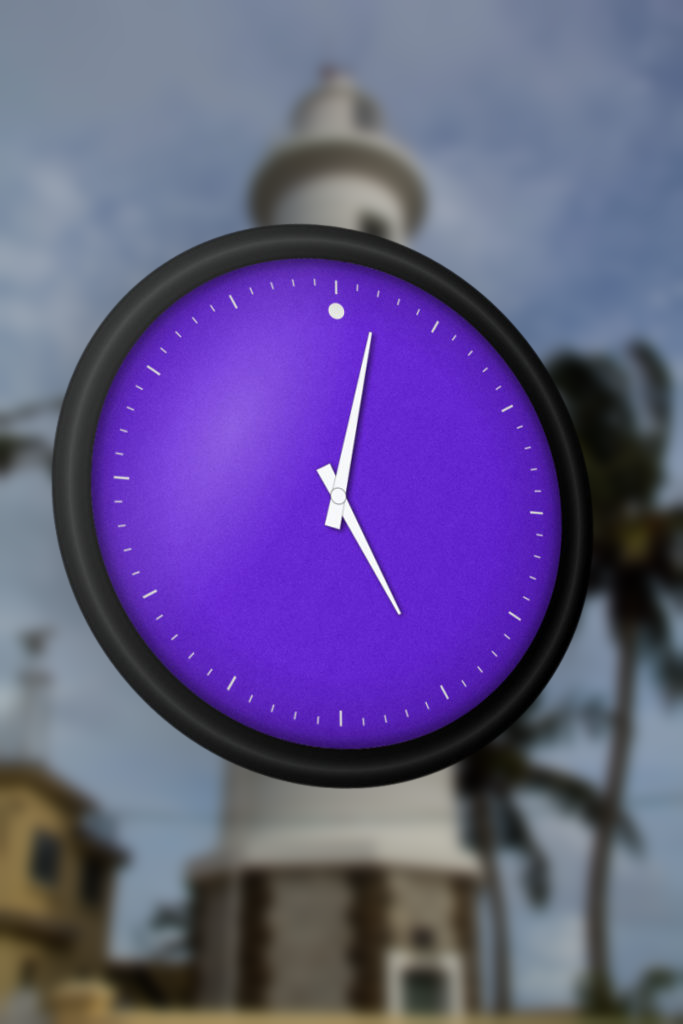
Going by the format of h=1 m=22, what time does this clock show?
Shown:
h=5 m=2
